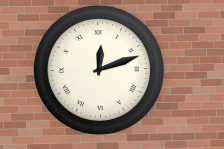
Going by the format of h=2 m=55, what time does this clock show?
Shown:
h=12 m=12
